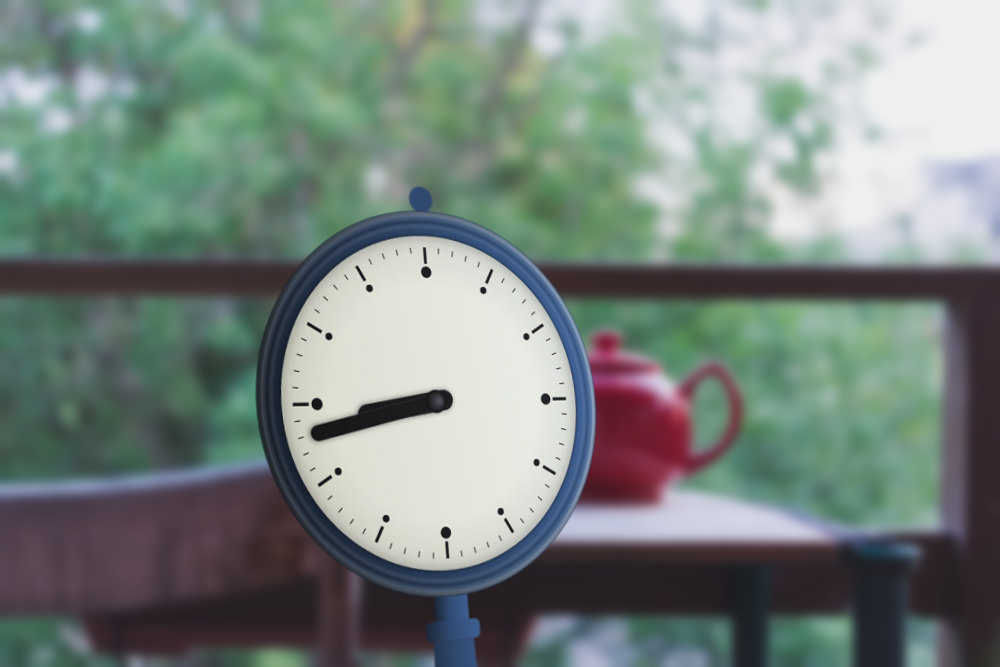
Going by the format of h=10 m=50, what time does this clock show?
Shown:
h=8 m=43
